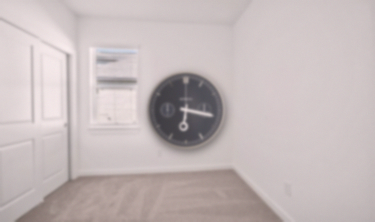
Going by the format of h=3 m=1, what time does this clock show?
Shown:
h=6 m=17
